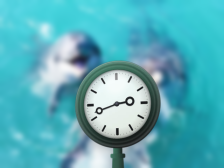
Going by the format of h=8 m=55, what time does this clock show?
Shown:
h=2 m=42
